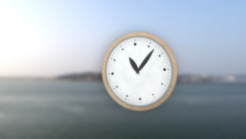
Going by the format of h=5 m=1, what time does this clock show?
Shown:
h=11 m=7
